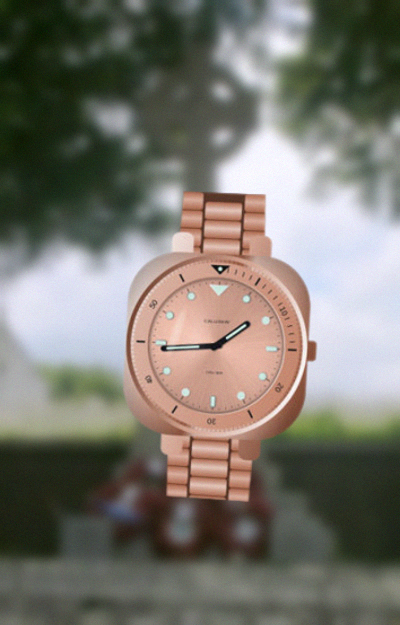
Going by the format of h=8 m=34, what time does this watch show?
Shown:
h=1 m=44
